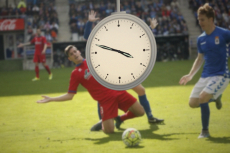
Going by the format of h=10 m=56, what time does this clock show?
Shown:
h=3 m=48
